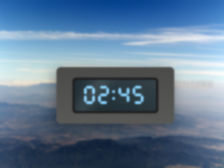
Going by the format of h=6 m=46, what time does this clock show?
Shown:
h=2 m=45
